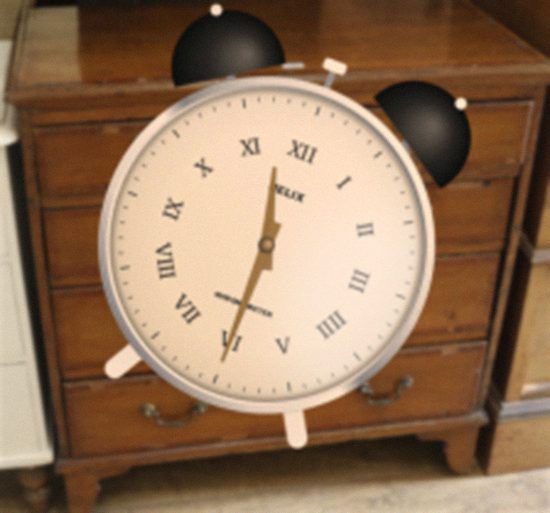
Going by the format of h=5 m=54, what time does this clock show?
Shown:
h=11 m=30
